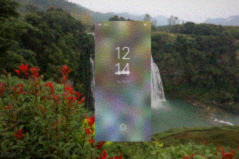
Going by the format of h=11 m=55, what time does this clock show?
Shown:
h=12 m=14
